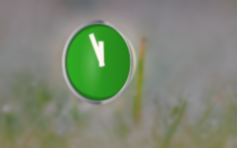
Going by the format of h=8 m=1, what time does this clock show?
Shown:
h=11 m=56
